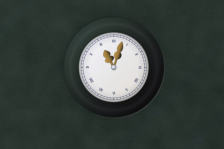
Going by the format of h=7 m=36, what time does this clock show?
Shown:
h=11 m=3
